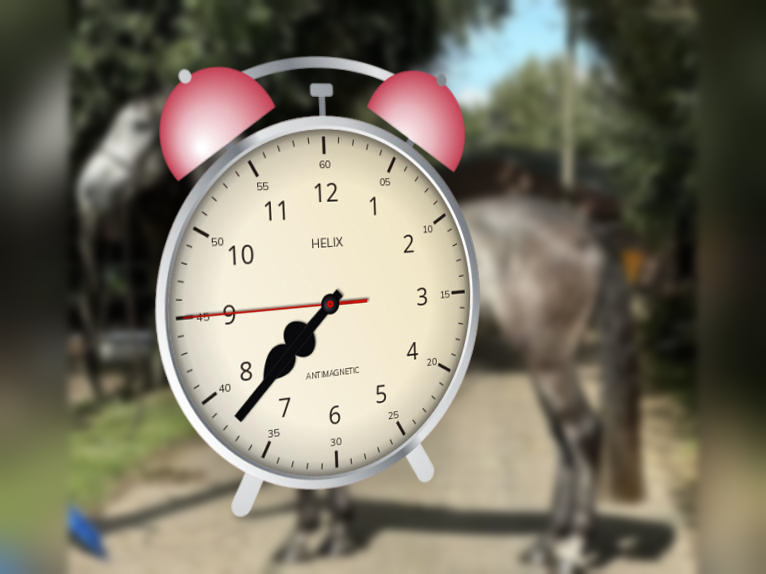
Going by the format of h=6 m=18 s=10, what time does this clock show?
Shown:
h=7 m=37 s=45
